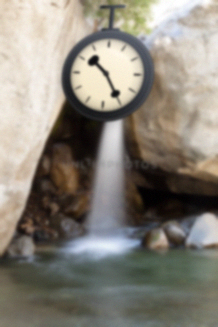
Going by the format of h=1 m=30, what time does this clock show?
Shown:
h=10 m=25
